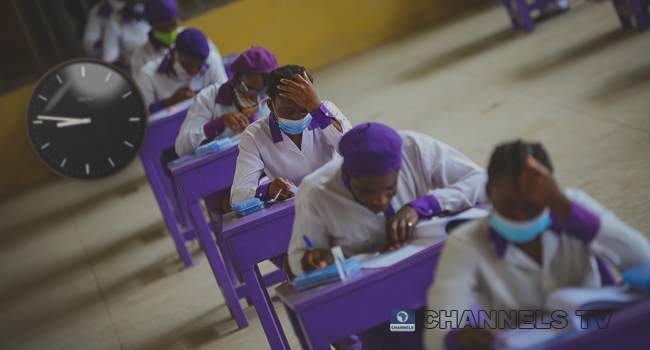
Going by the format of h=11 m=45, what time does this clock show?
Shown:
h=8 m=46
